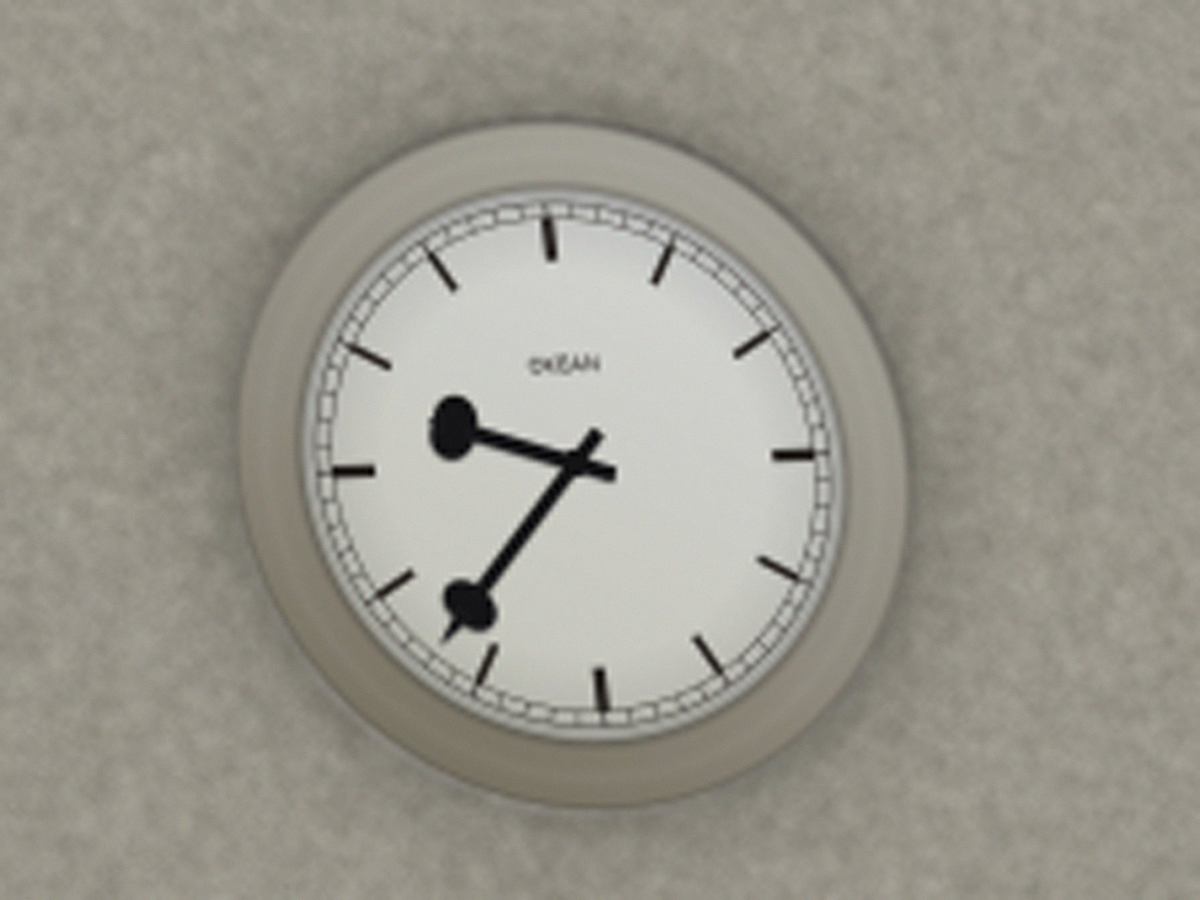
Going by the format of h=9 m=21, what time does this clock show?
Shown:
h=9 m=37
